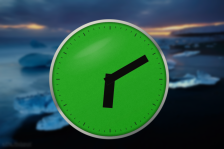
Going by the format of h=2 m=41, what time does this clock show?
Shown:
h=6 m=10
